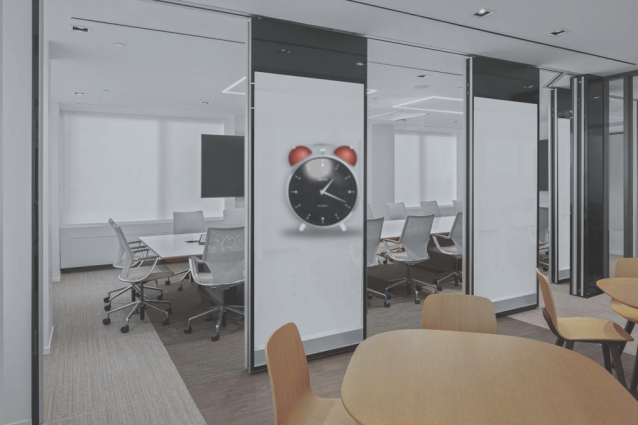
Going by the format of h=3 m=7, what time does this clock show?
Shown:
h=1 m=19
